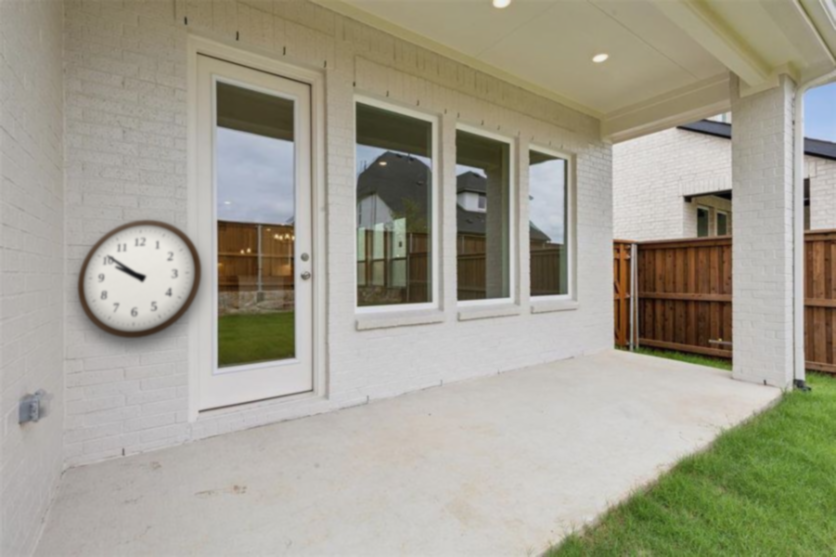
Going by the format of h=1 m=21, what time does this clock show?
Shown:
h=9 m=51
